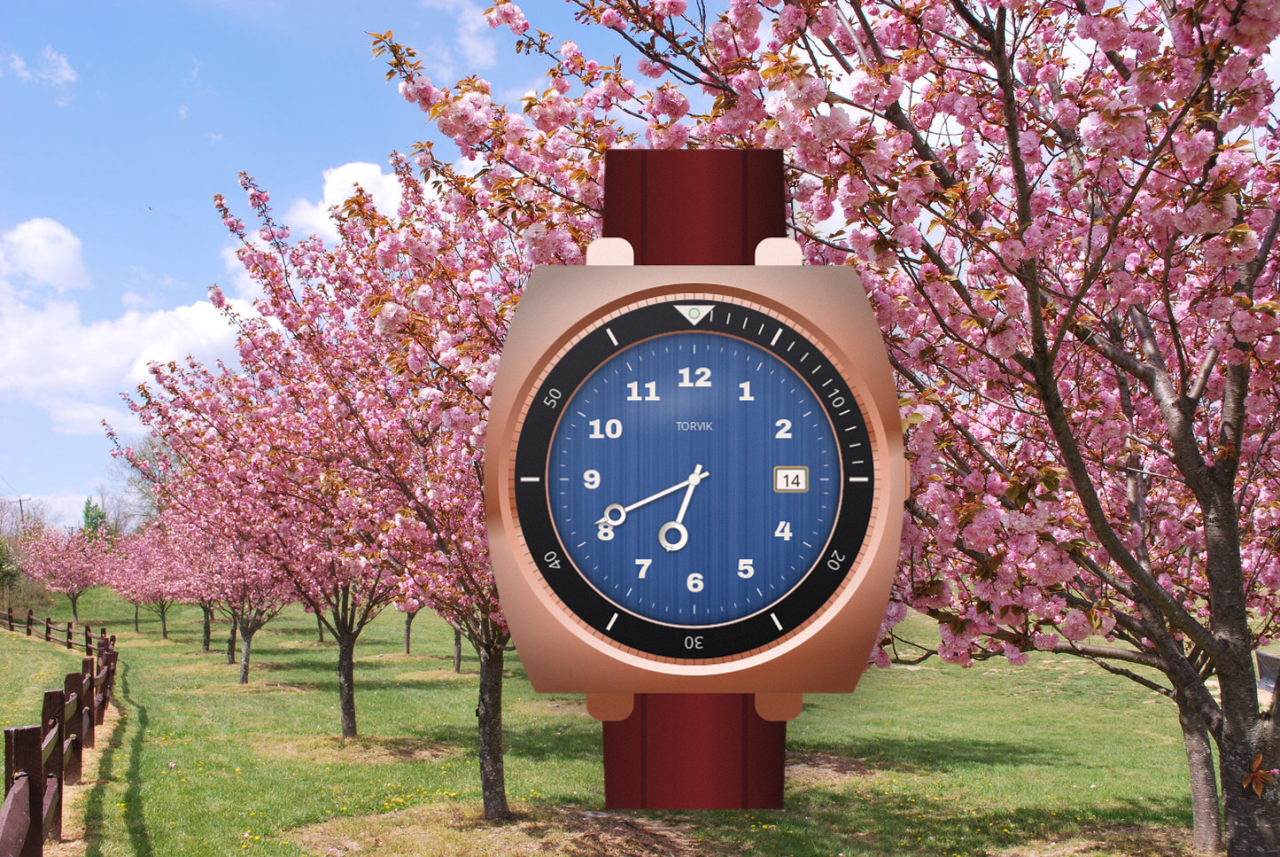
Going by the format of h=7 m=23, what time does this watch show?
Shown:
h=6 m=41
